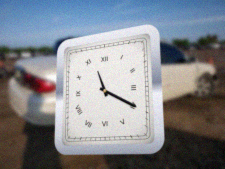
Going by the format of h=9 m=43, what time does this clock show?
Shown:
h=11 m=20
